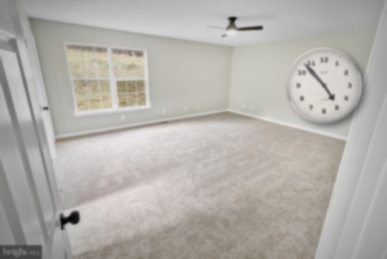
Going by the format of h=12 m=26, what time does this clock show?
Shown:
h=4 m=53
